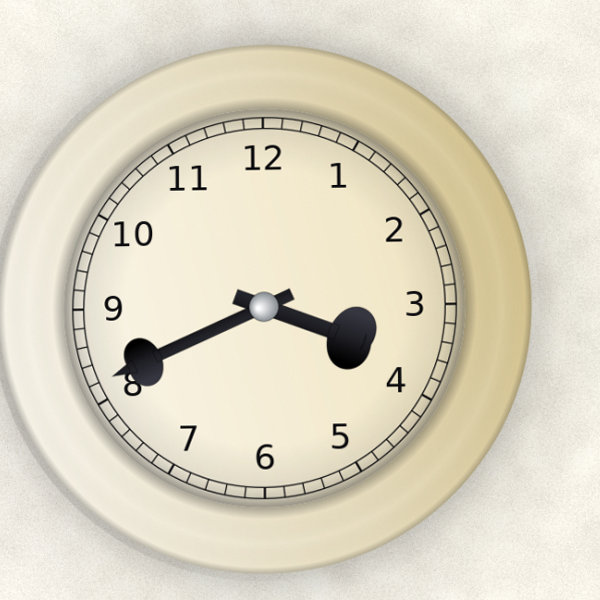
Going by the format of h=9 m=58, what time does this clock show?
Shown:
h=3 m=41
